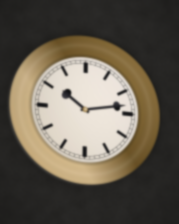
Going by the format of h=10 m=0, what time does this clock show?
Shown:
h=10 m=13
